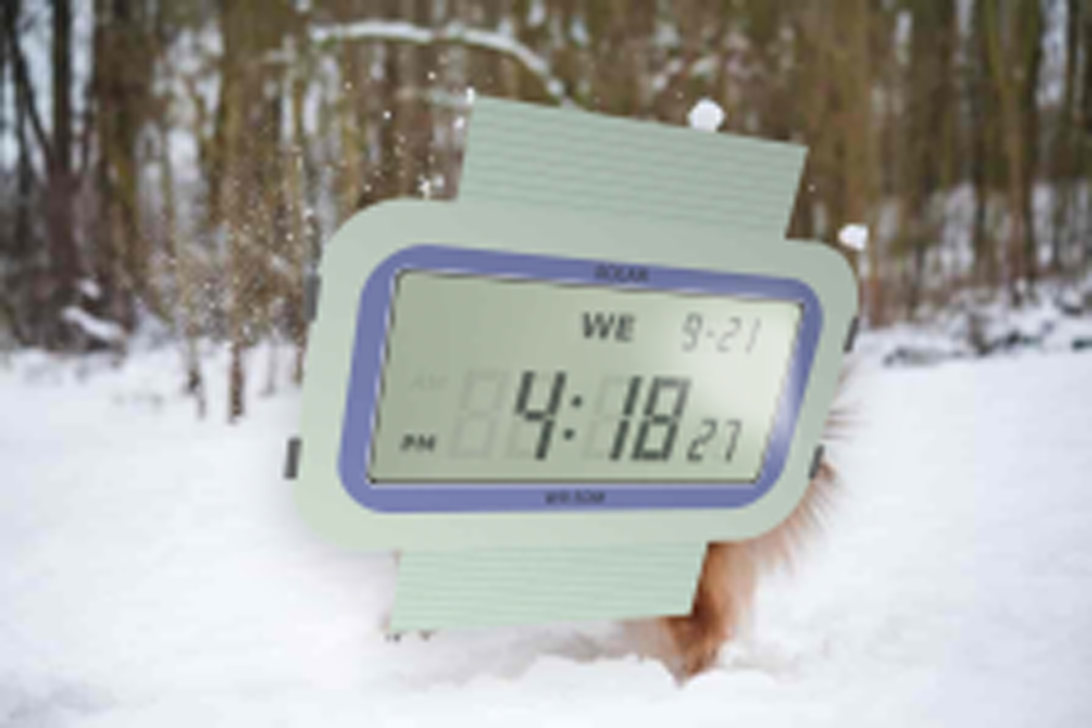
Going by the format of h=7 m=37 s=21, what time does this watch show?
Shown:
h=4 m=18 s=27
